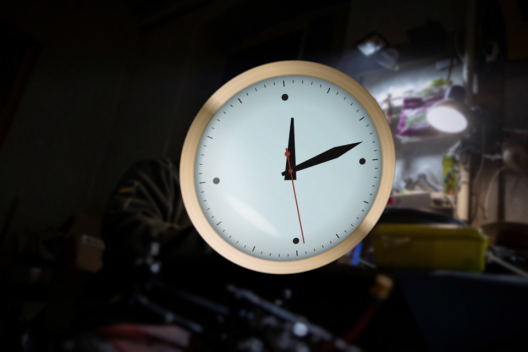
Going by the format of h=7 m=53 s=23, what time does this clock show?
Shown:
h=12 m=12 s=29
